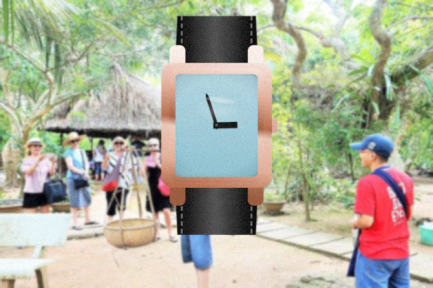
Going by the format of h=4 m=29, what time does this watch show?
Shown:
h=2 m=57
